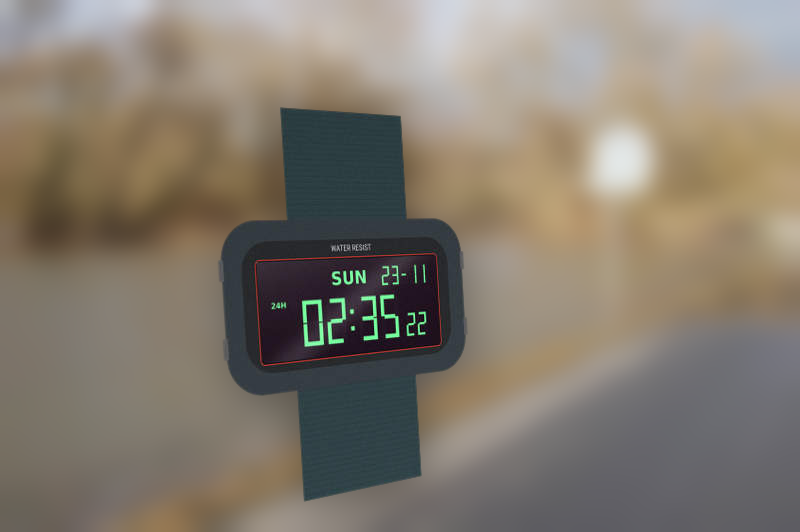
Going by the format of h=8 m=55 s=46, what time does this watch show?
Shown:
h=2 m=35 s=22
